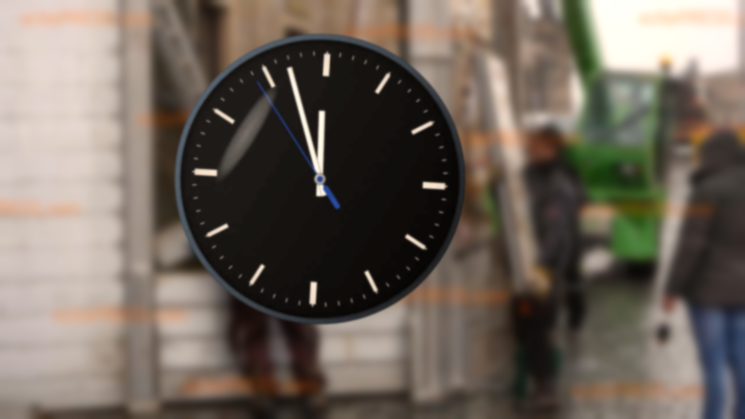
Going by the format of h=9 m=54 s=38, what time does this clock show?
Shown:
h=11 m=56 s=54
